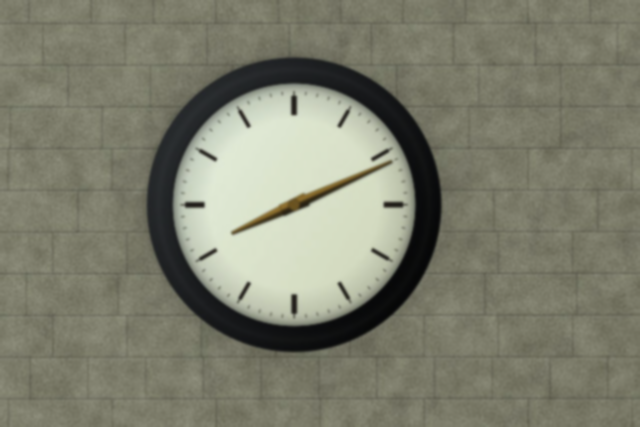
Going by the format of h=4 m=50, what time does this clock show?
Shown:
h=8 m=11
